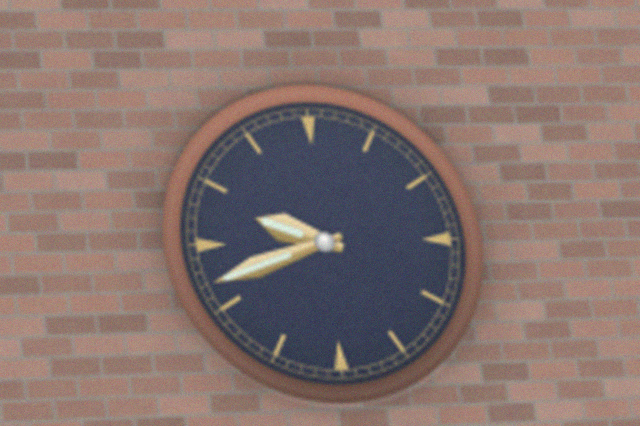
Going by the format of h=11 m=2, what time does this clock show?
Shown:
h=9 m=42
